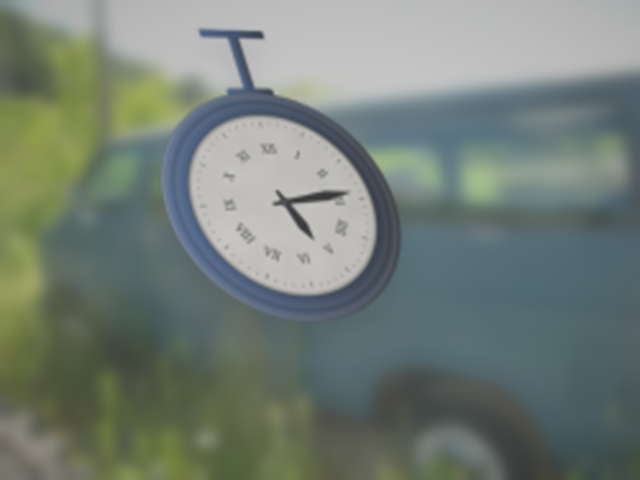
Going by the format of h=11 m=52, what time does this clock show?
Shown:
h=5 m=14
